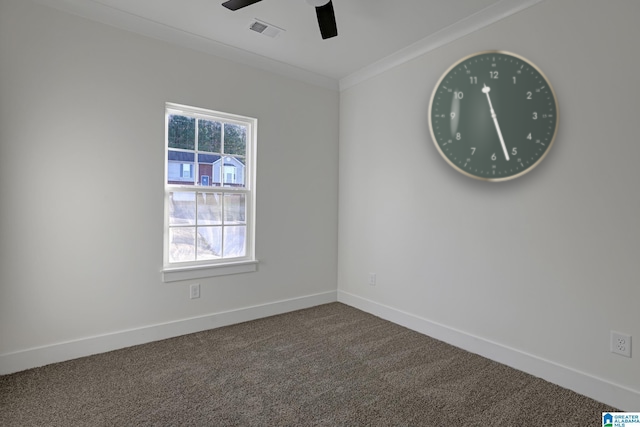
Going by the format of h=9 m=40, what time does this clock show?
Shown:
h=11 m=27
